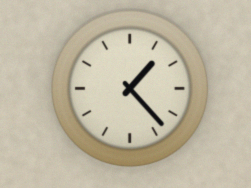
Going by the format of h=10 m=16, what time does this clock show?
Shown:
h=1 m=23
